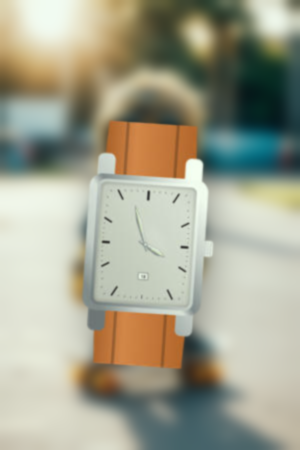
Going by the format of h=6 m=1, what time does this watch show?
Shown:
h=3 m=57
